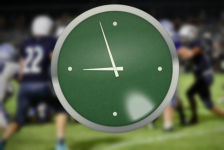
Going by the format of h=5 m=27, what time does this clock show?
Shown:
h=8 m=57
